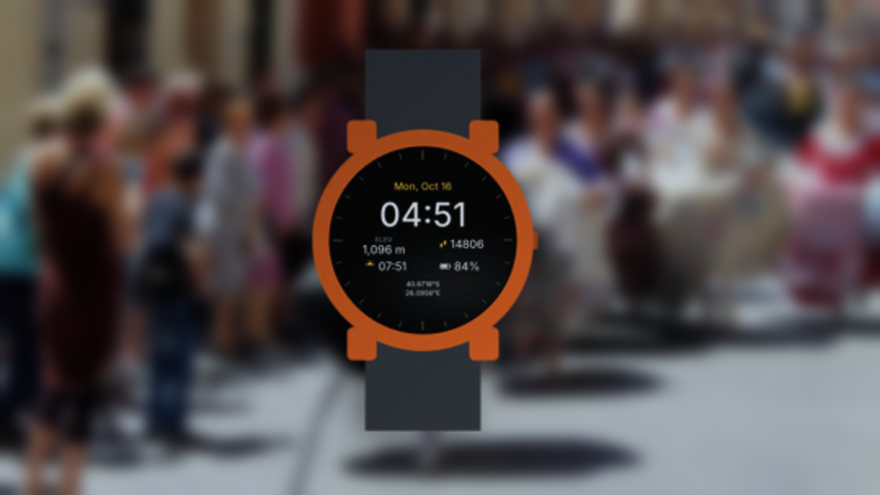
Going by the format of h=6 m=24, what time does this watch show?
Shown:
h=4 m=51
